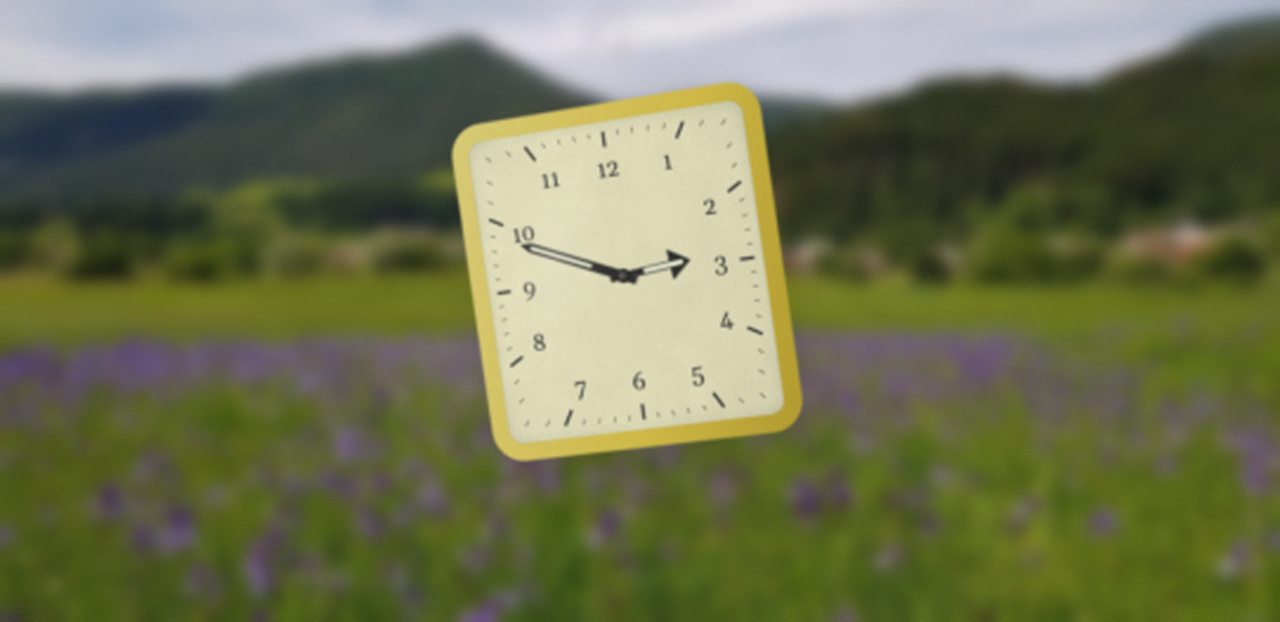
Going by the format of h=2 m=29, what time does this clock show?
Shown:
h=2 m=49
